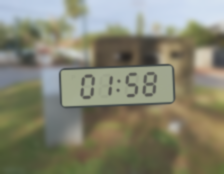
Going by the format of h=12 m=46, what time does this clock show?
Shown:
h=1 m=58
